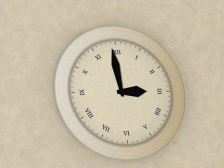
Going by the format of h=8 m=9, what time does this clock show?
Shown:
h=2 m=59
